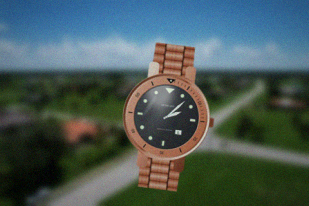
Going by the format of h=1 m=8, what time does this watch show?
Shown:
h=2 m=7
